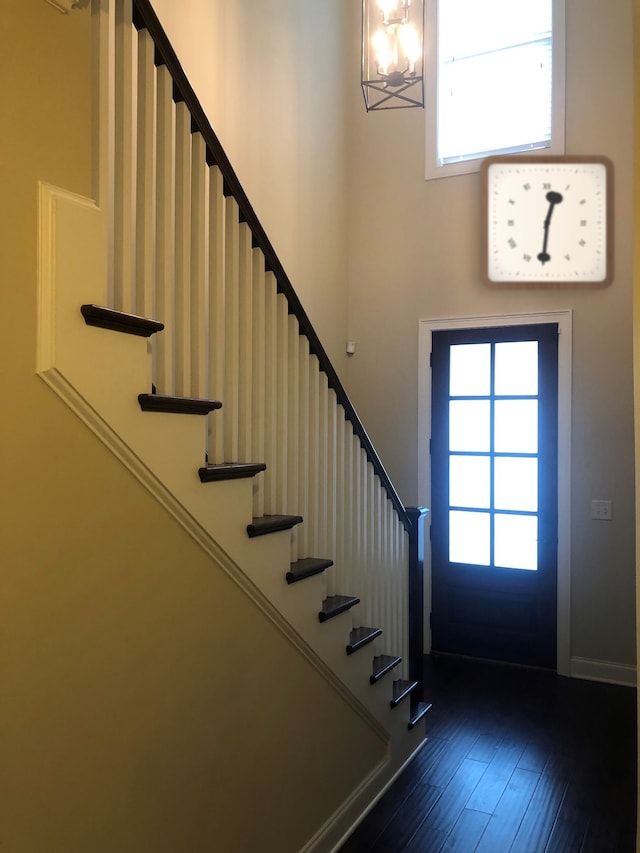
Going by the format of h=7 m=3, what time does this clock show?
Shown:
h=12 m=31
